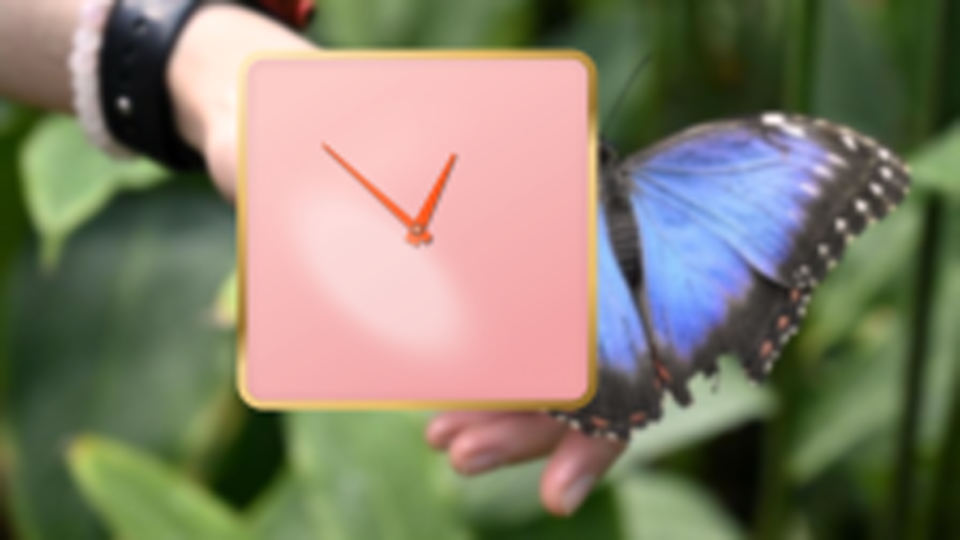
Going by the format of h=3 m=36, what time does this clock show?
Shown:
h=12 m=52
